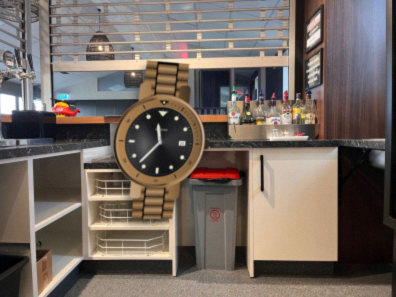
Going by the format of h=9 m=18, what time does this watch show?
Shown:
h=11 m=37
